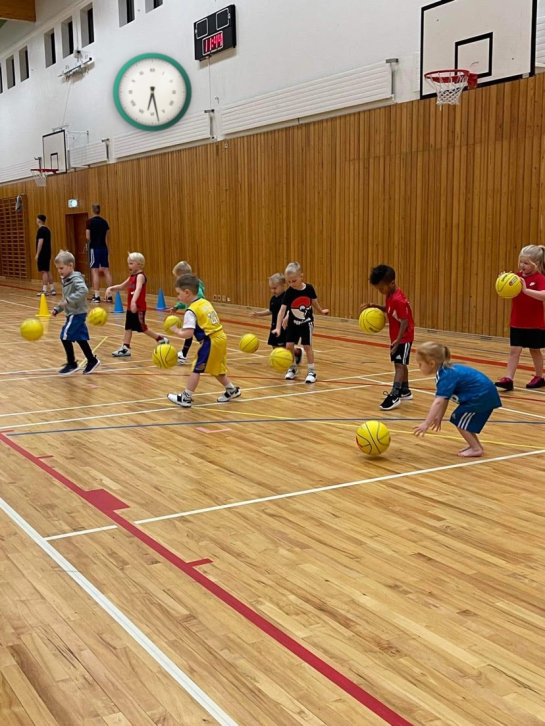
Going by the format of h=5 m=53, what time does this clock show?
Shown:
h=6 m=28
